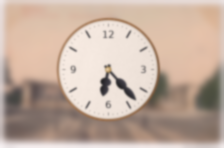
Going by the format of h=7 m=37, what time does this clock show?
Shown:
h=6 m=23
